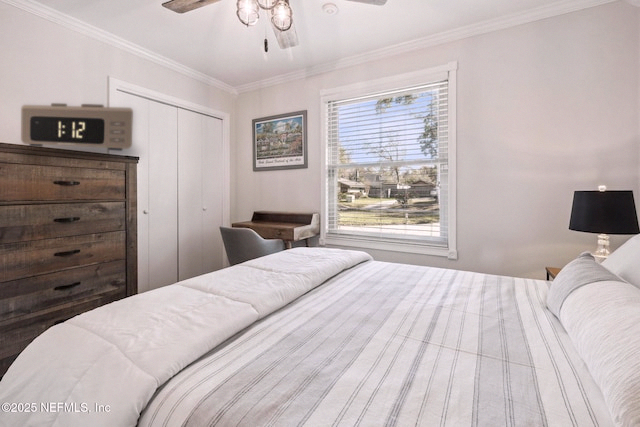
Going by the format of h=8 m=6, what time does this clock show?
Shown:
h=1 m=12
